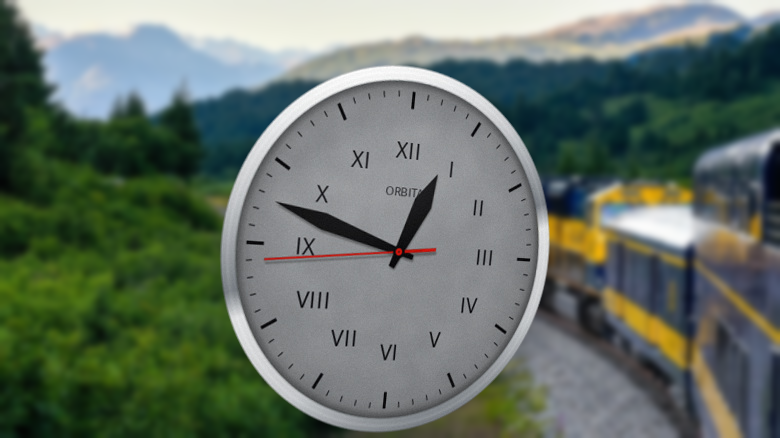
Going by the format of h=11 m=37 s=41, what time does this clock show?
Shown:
h=12 m=47 s=44
